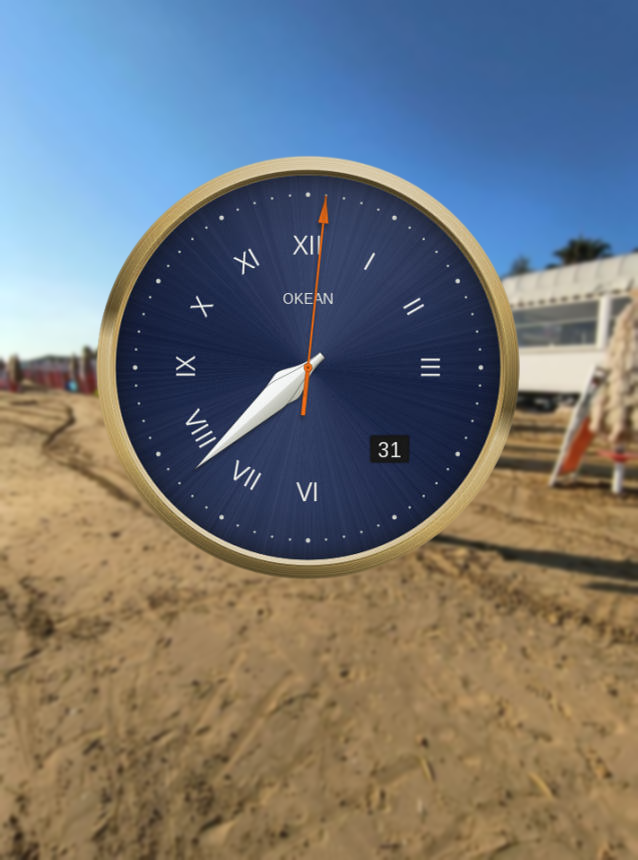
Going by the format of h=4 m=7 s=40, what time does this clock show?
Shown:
h=7 m=38 s=1
